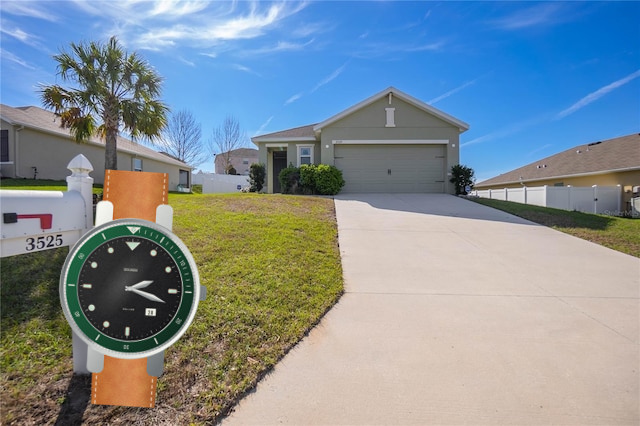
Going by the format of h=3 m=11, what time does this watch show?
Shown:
h=2 m=18
